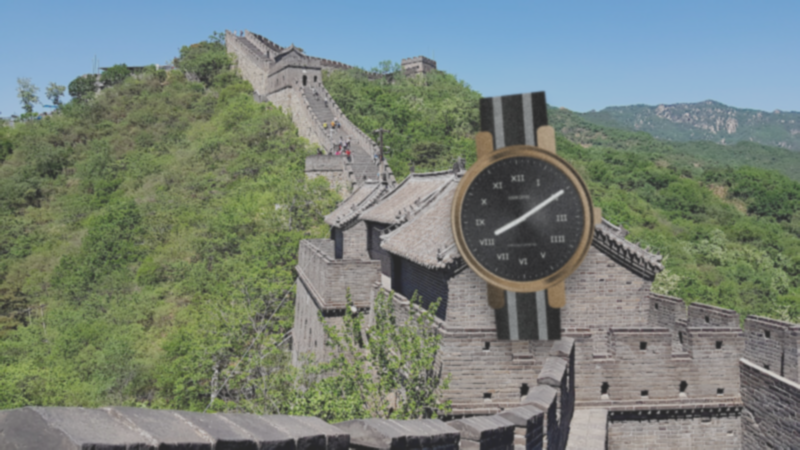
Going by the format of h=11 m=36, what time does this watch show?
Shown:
h=8 m=10
